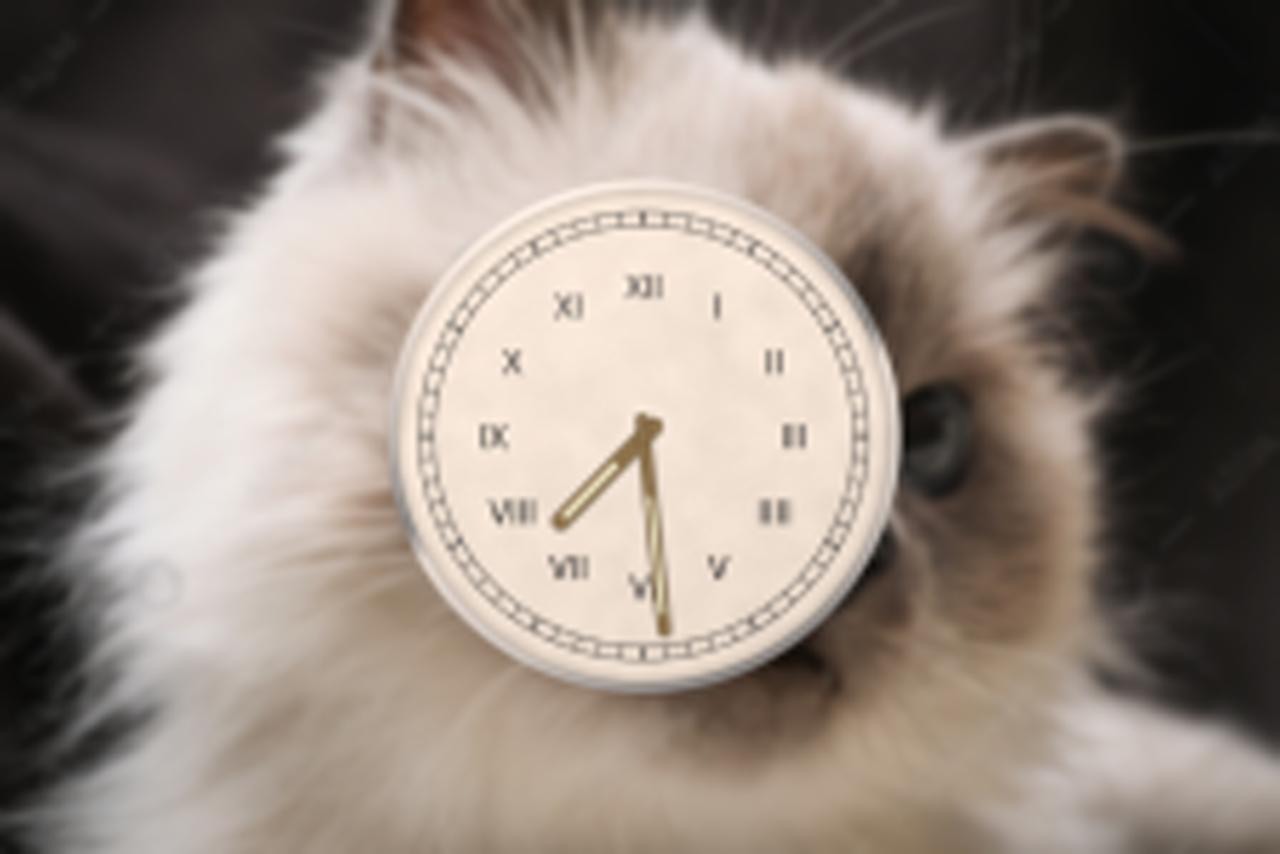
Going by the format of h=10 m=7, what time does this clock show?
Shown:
h=7 m=29
